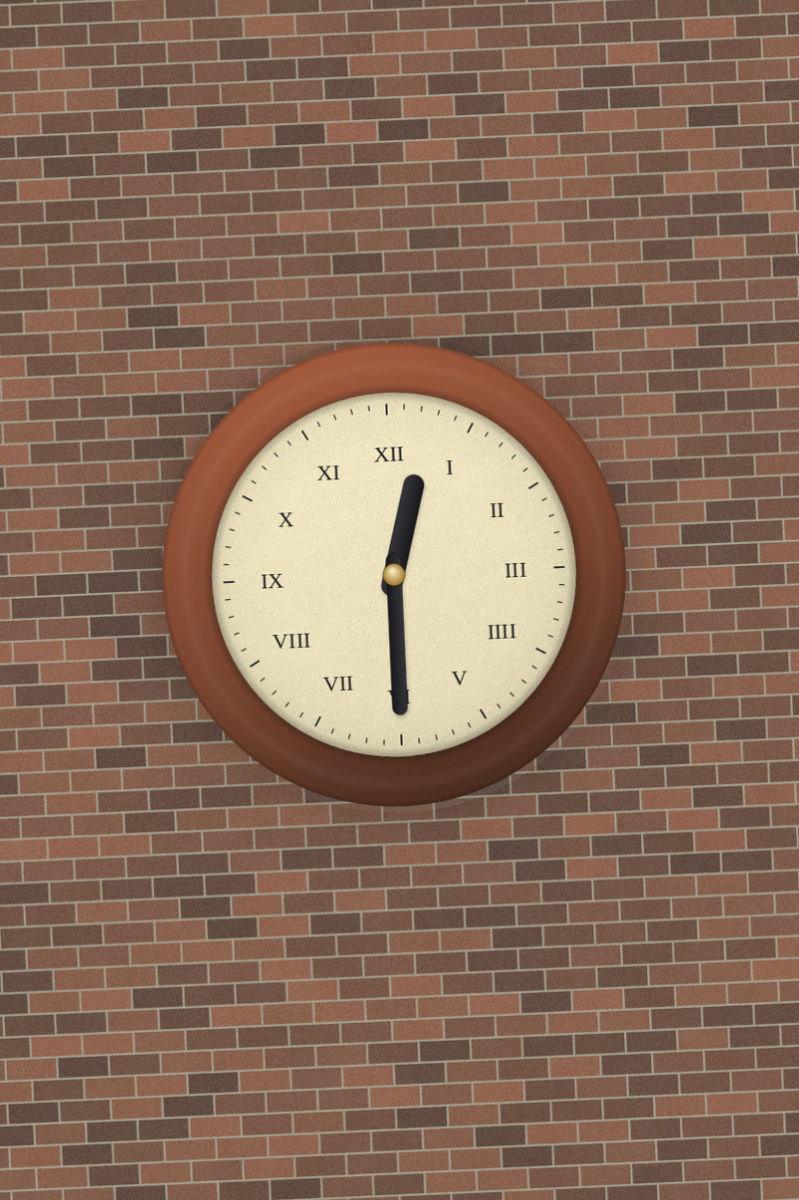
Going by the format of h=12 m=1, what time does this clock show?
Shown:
h=12 m=30
